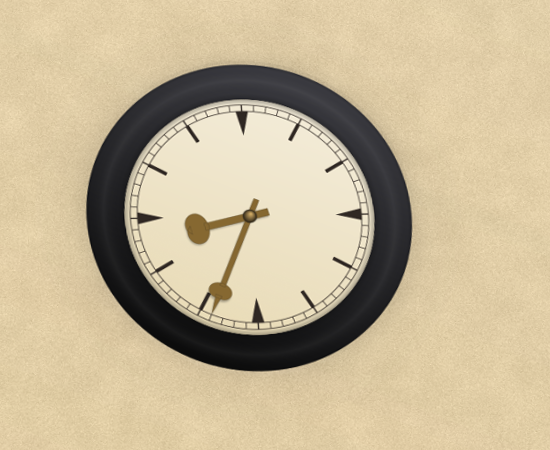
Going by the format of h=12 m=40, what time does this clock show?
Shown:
h=8 m=34
